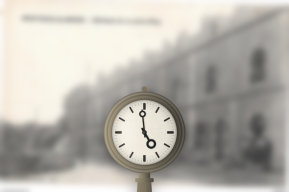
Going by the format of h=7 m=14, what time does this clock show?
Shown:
h=4 m=59
